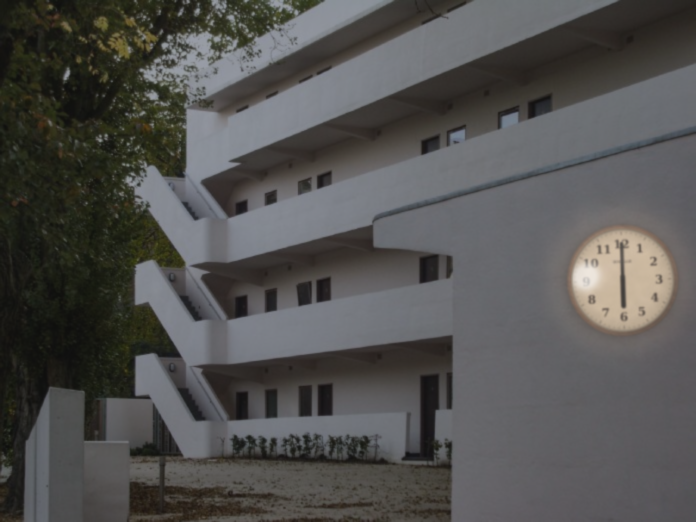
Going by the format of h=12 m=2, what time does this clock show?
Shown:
h=6 m=0
